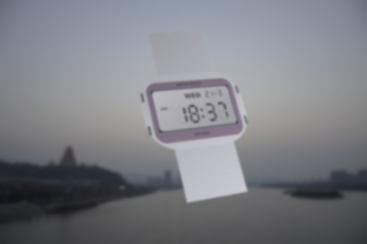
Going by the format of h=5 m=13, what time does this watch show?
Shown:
h=18 m=37
